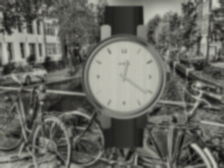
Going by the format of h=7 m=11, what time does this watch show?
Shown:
h=12 m=21
